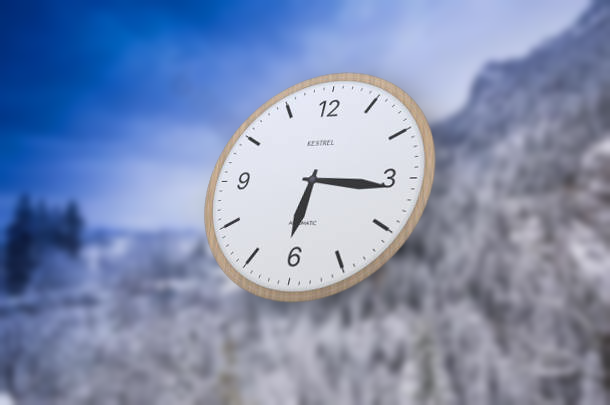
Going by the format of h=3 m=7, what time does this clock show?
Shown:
h=6 m=16
